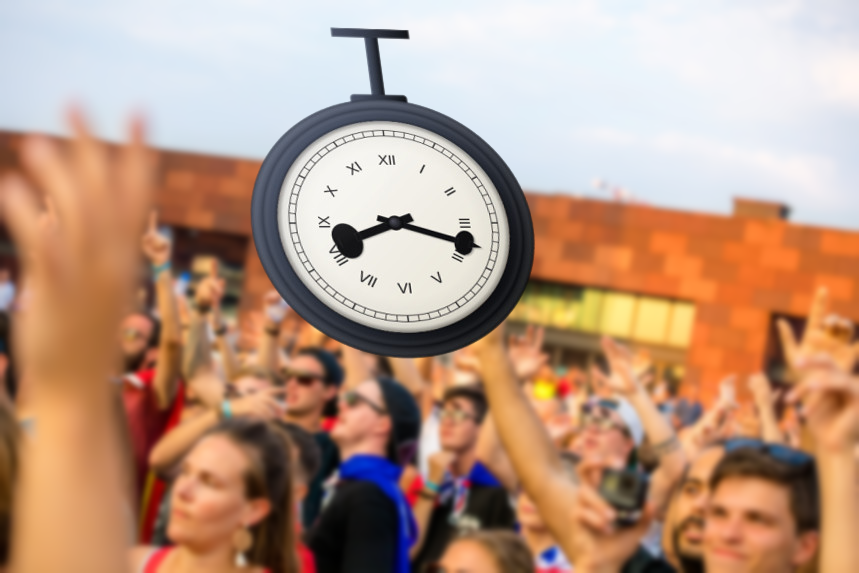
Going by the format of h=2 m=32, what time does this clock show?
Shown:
h=8 m=18
